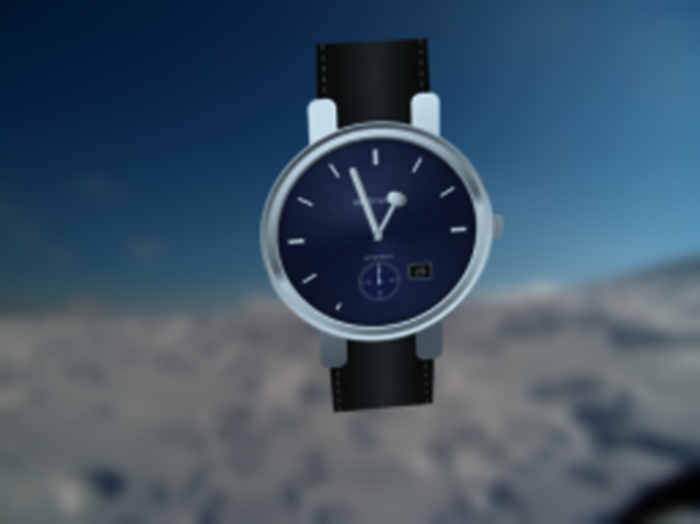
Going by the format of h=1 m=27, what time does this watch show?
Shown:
h=12 m=57
